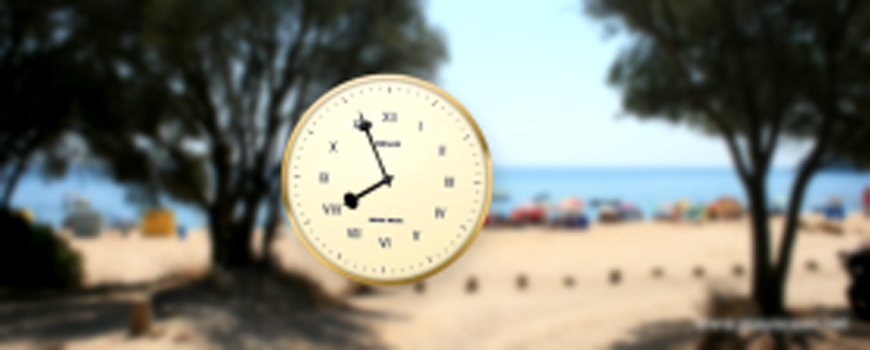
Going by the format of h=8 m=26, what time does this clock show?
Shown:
h=7 m=56
